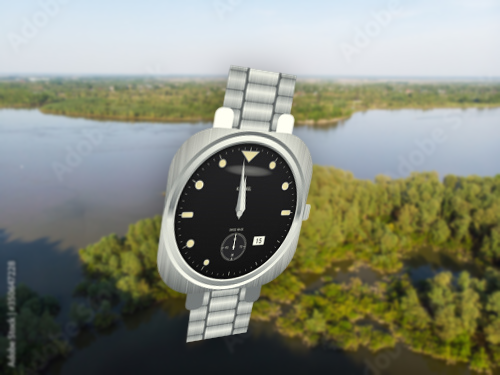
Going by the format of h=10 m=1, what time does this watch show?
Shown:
h=11 m=59
